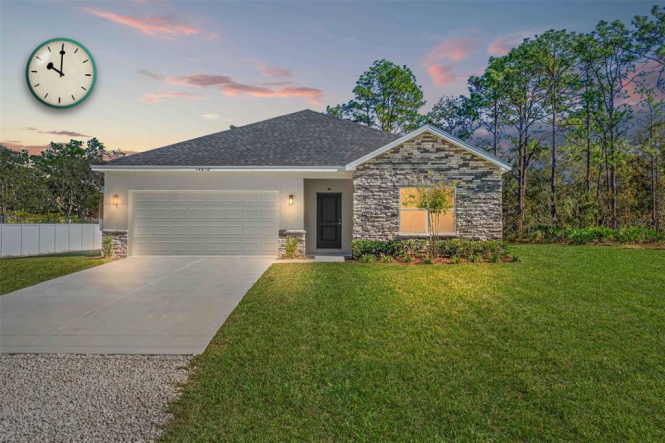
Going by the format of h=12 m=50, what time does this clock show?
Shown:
h=10 m=0
